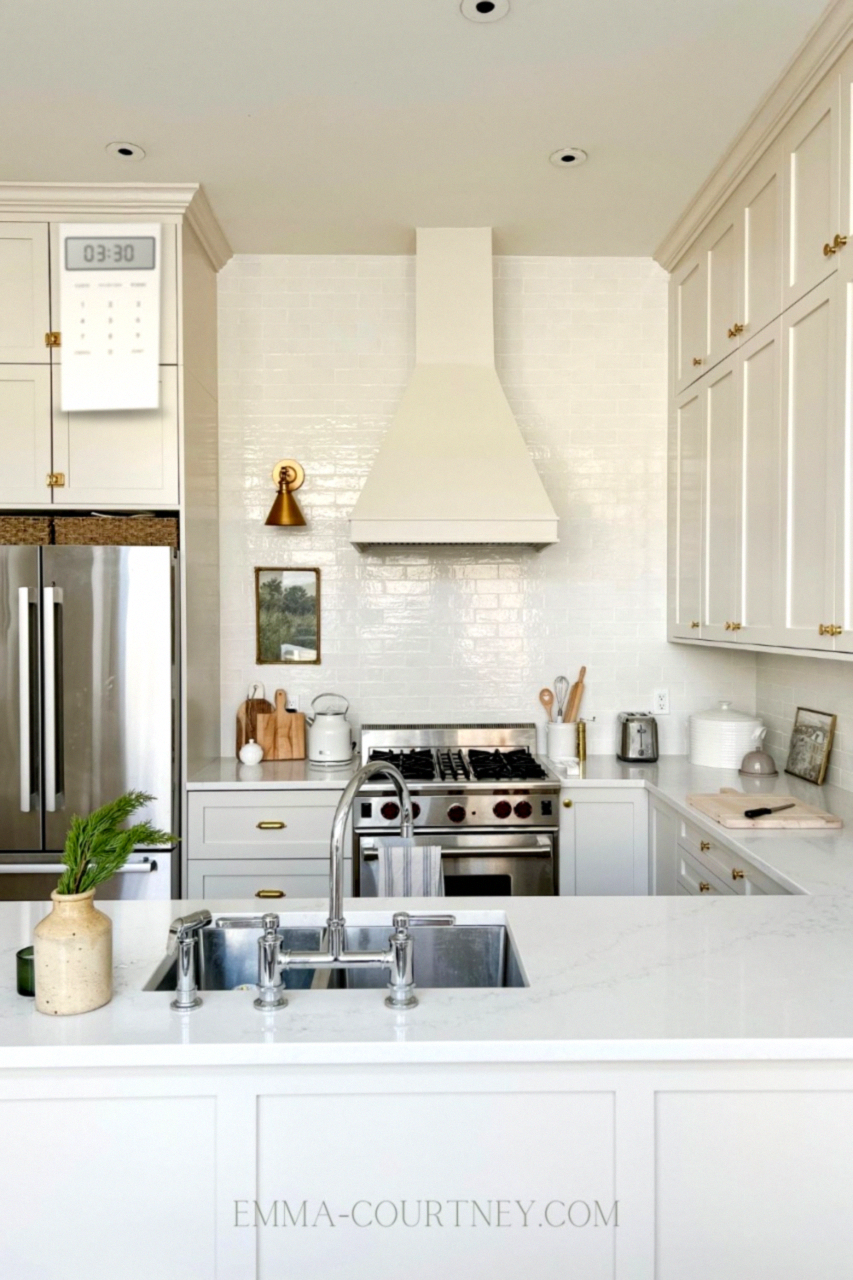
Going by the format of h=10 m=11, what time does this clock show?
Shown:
h=3 m=30
